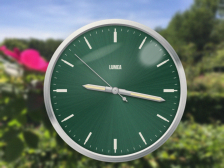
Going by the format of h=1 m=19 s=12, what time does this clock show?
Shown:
h=9 m=16 s=52
